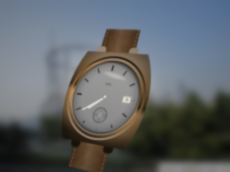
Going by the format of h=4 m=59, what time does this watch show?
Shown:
h=7 m=39
